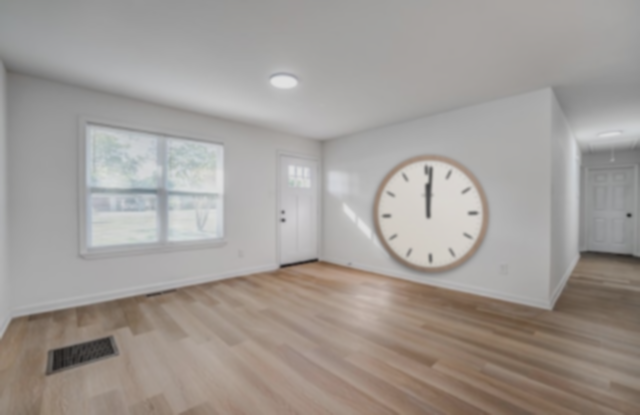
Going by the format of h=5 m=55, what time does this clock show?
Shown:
h=12 m=1
